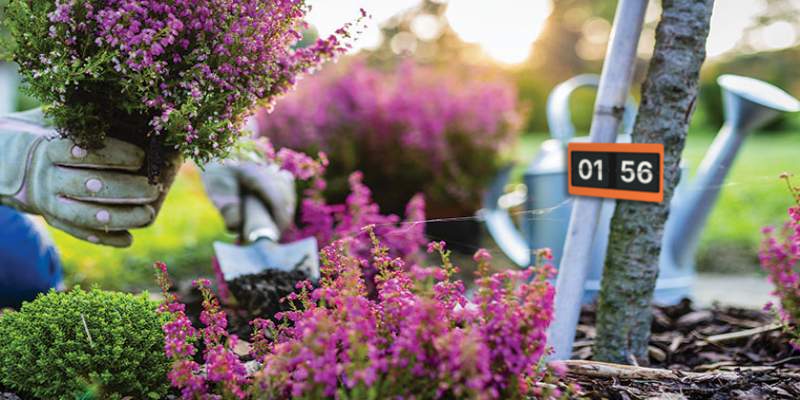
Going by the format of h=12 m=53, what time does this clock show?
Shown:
h=1 m=56
